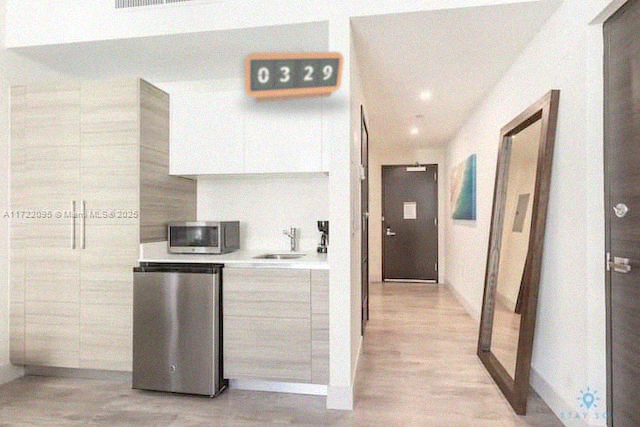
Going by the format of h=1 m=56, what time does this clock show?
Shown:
h=3 m=29
